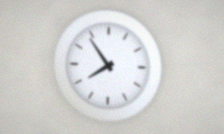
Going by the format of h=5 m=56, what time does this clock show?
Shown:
h=7 m=54
